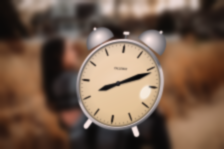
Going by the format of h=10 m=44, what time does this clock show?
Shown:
h=8 m=11
